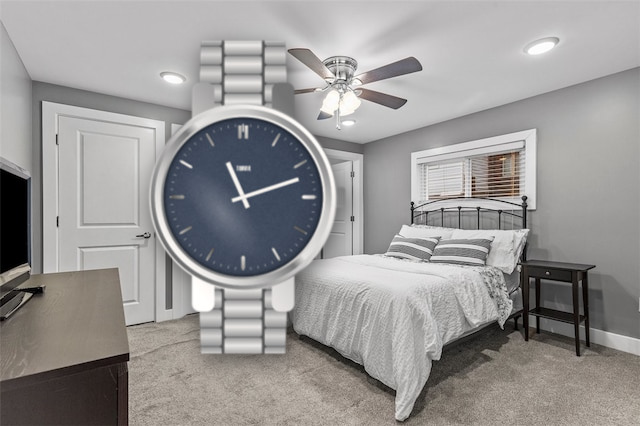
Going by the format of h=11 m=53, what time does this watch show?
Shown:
h=11 m=12
